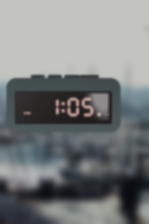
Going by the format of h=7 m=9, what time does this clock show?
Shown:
h=1 m=5
